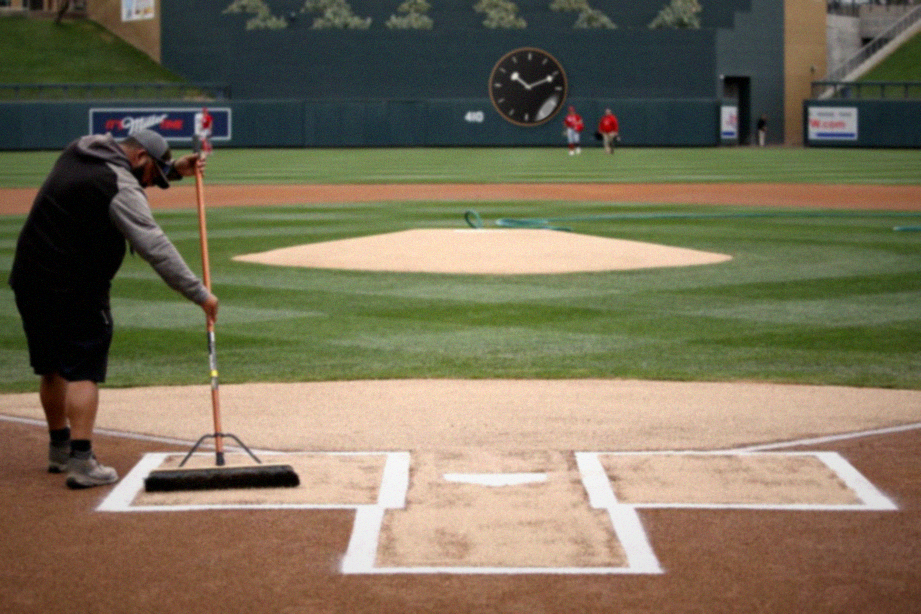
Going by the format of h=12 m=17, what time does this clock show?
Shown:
h=10 m=11
